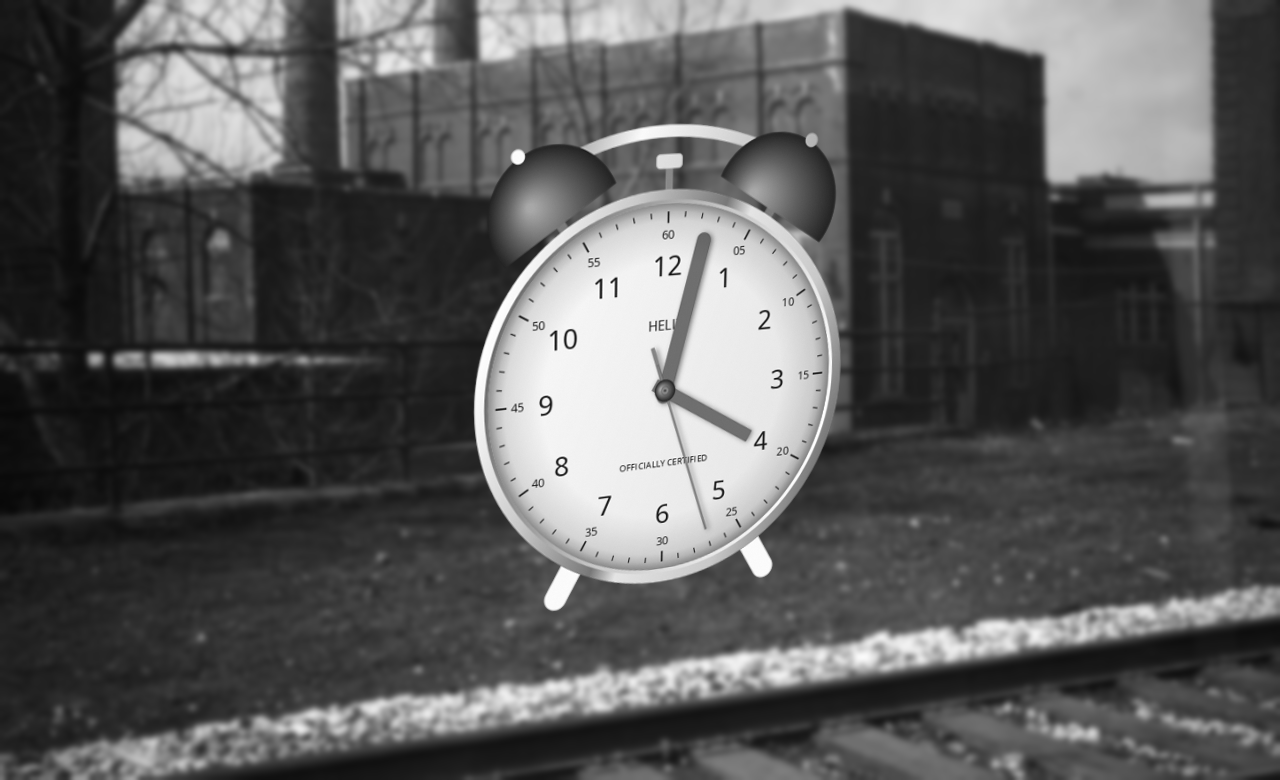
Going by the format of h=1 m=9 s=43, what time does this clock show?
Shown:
h=4 m=2 s=27
